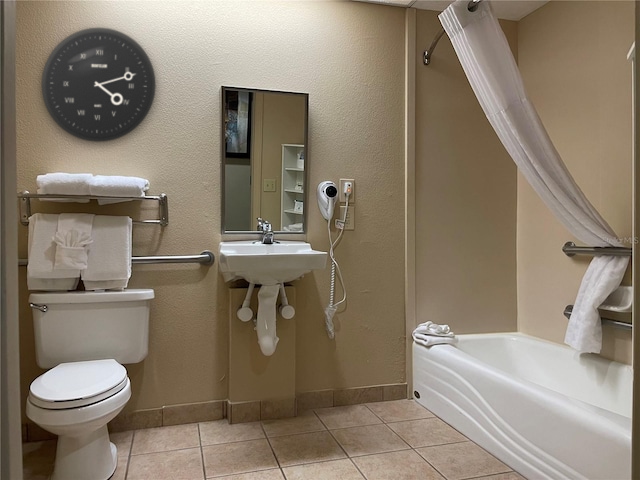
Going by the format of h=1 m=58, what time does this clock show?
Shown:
h=4 m=12
